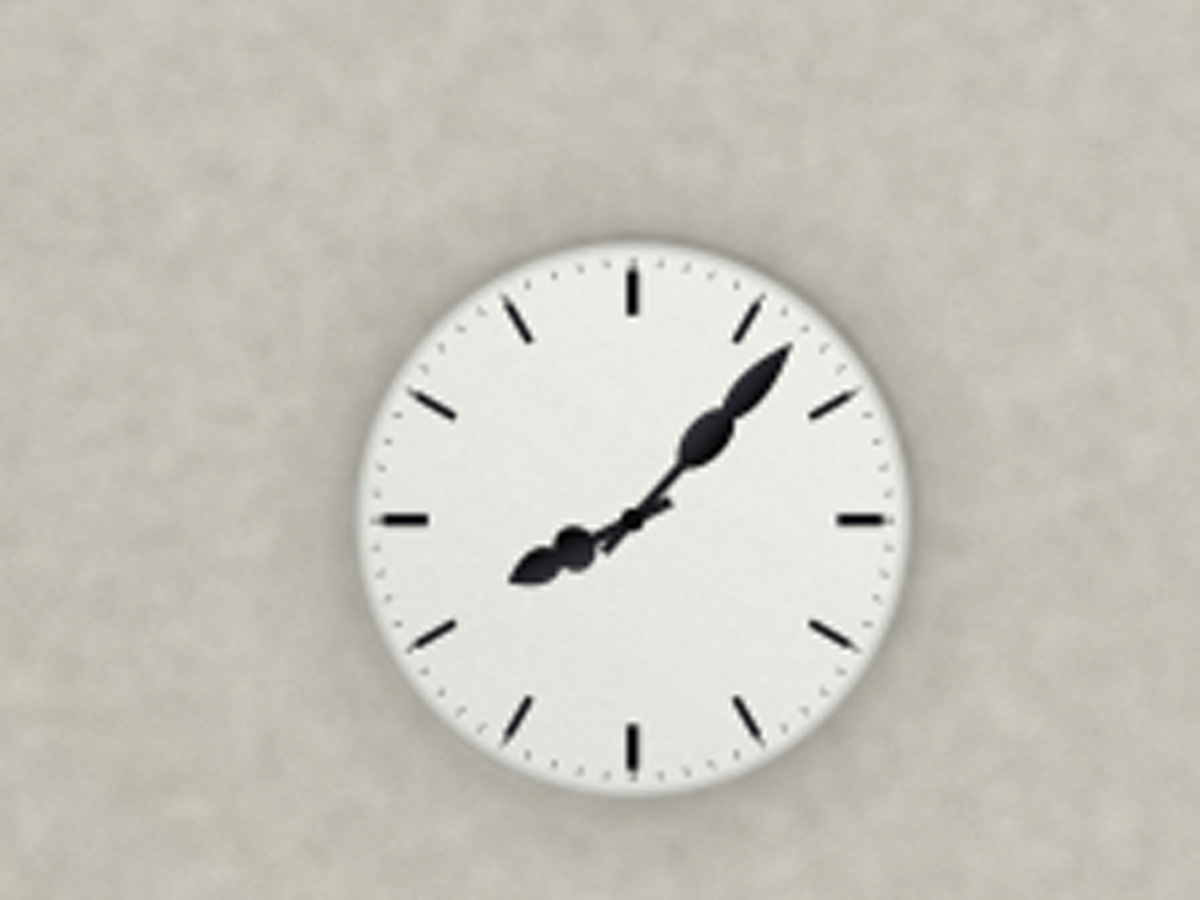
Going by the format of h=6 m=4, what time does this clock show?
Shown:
h=8 m=7
